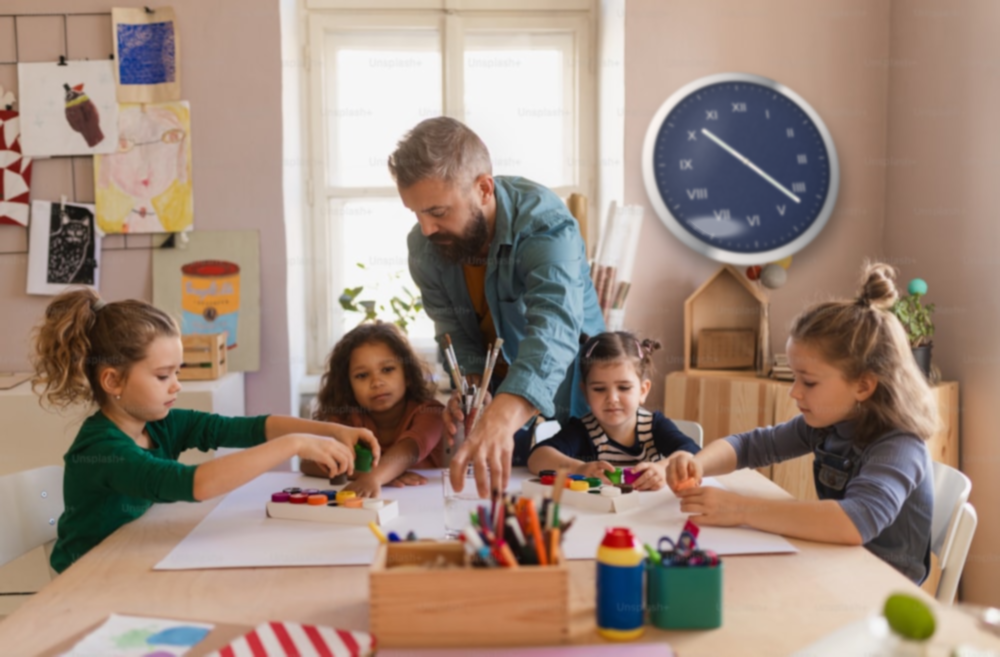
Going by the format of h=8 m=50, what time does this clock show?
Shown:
h=10 m=22
